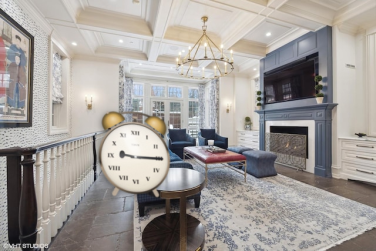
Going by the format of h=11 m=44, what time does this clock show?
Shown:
h=9 m=15
